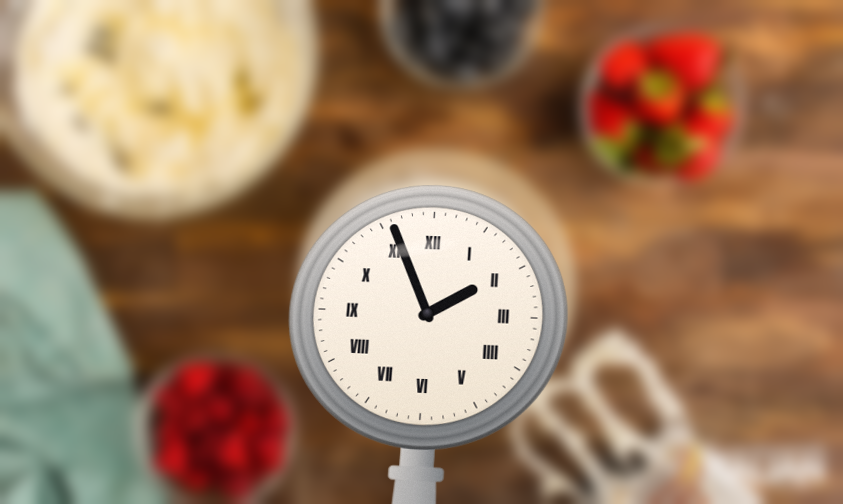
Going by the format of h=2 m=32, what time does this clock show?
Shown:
h=1 m=56
